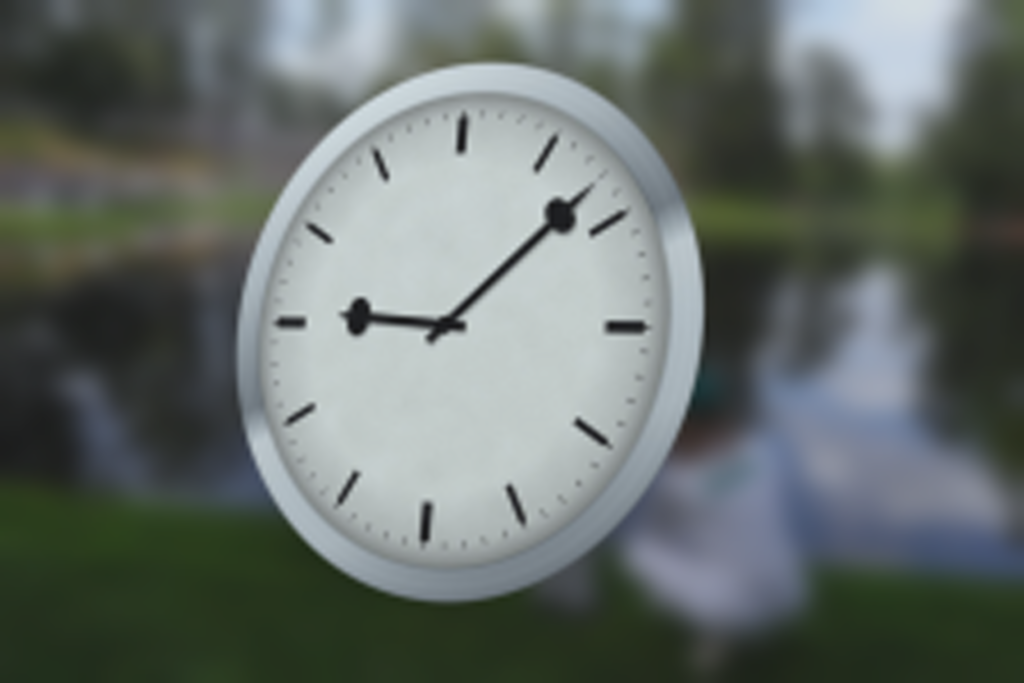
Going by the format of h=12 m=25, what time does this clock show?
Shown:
h=9 m=8
